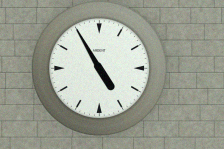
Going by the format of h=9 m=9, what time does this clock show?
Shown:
h=4 m=55
